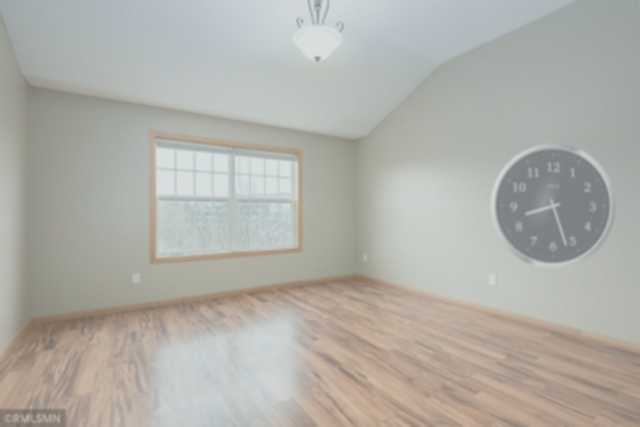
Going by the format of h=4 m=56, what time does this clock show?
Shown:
h=8 m=27
